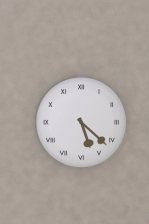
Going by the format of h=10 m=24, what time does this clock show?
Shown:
h=5 m=22
